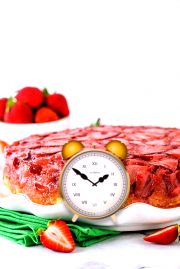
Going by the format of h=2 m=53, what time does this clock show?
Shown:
h=1 m=51
